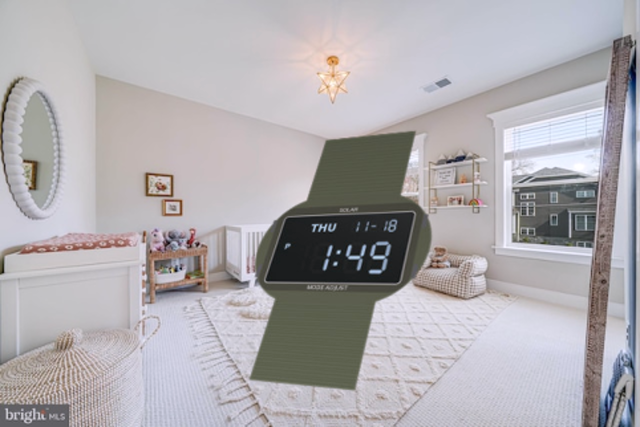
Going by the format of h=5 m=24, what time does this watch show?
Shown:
h=1 m=49
